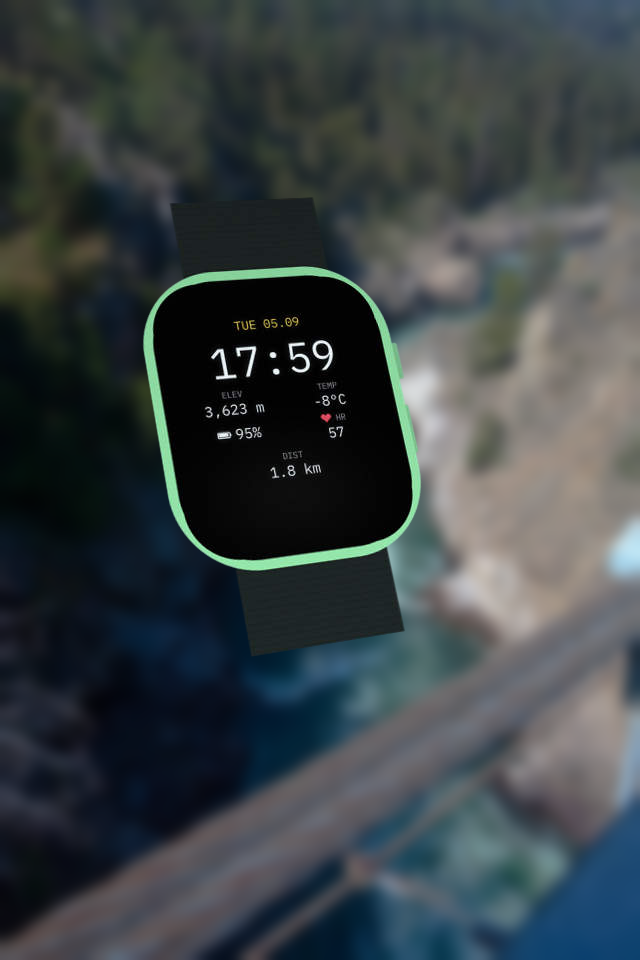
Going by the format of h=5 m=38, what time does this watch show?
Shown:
h=17 m=59
